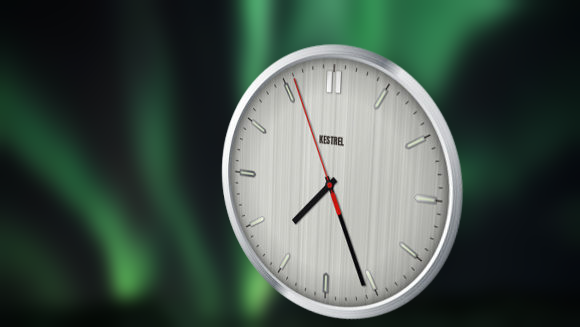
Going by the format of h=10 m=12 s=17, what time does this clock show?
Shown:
h=7 m=25 s=56
